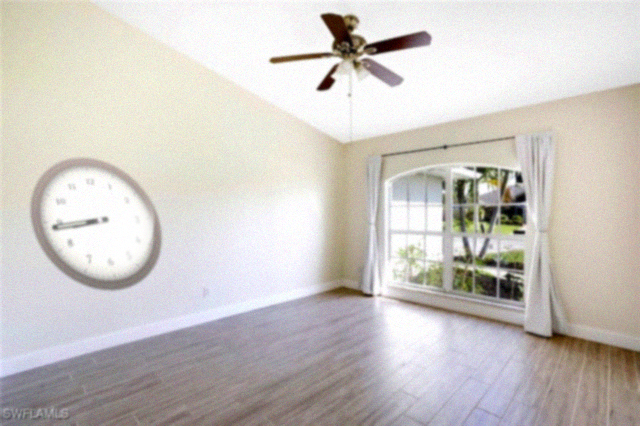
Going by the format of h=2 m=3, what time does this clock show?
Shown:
h=8 m=44
